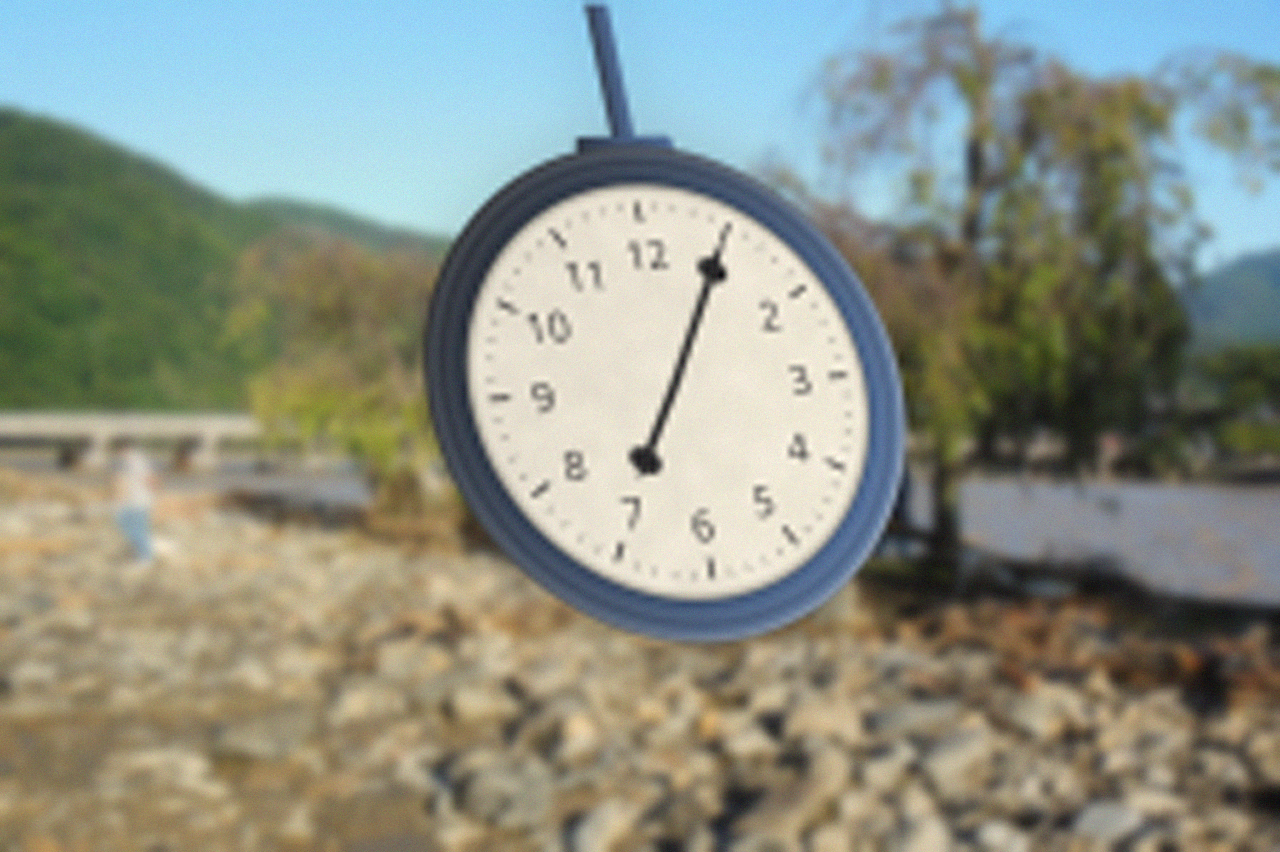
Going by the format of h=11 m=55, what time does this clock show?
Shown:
h=7 m=5
